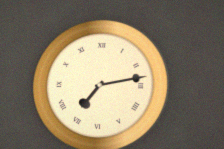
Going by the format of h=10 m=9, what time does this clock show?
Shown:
h=7 m=13
